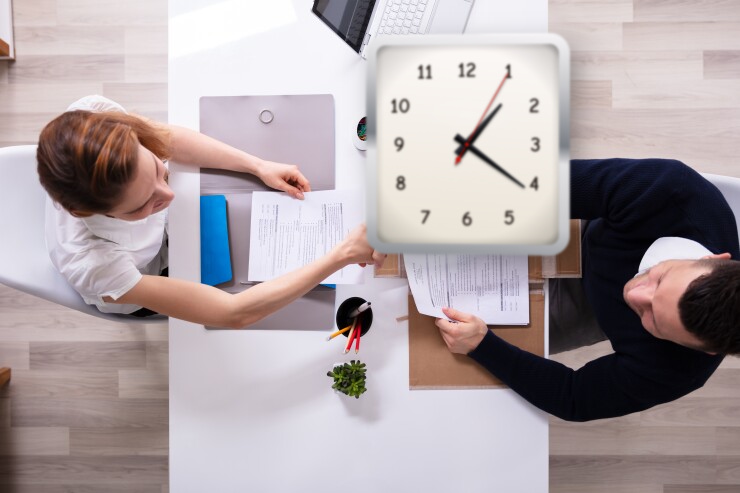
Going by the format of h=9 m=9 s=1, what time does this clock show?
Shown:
h=1 m=21 s=5
